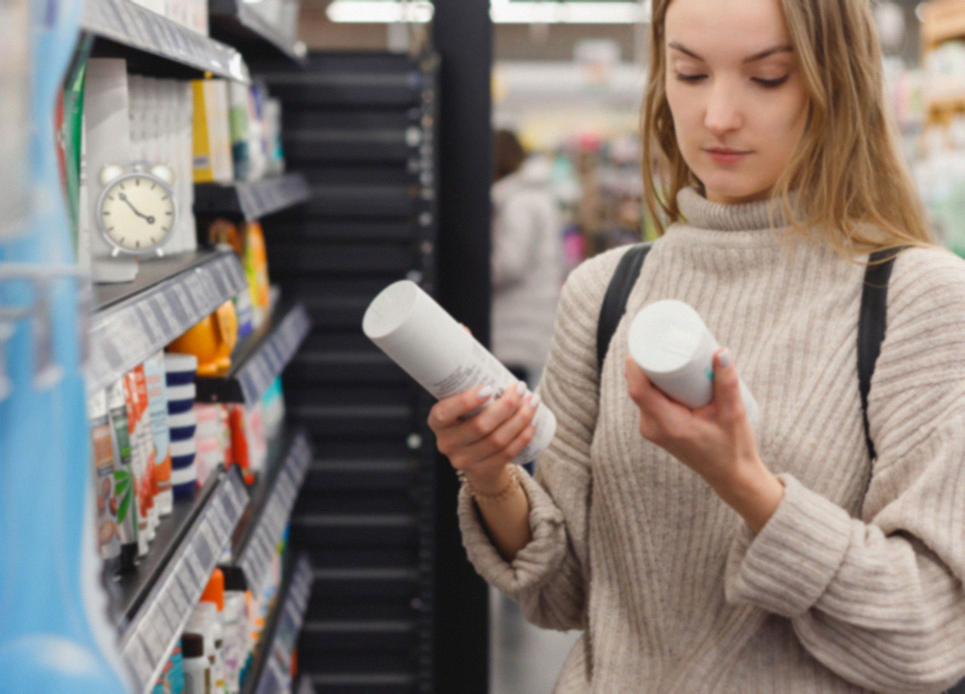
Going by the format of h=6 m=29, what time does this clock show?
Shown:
h=3 m=53
